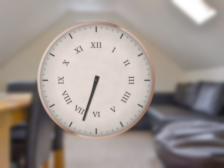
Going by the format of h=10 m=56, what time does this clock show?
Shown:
h=6 m=33
